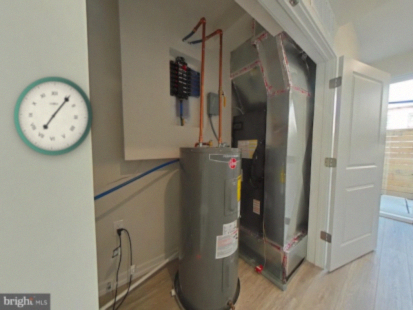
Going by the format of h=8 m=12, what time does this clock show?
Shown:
h=7 m=6
